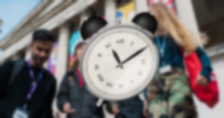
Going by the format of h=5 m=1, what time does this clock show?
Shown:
h=11 m=10
